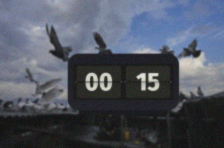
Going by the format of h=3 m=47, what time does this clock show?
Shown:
h=0 m=15
